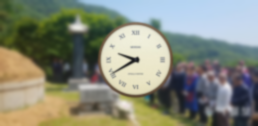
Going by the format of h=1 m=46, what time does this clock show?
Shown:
h=9 m=40
